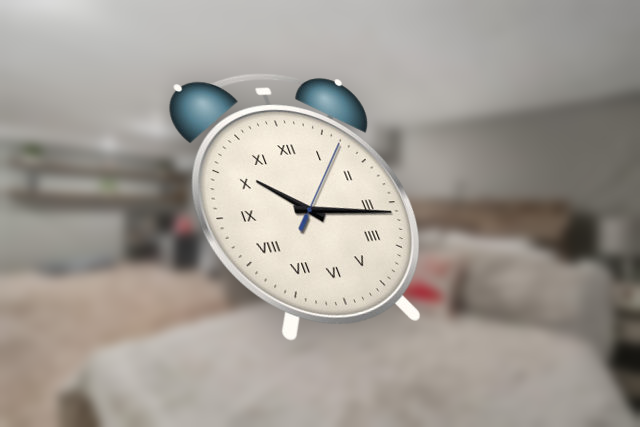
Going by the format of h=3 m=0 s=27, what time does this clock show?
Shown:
h=10 m=16 s=7
